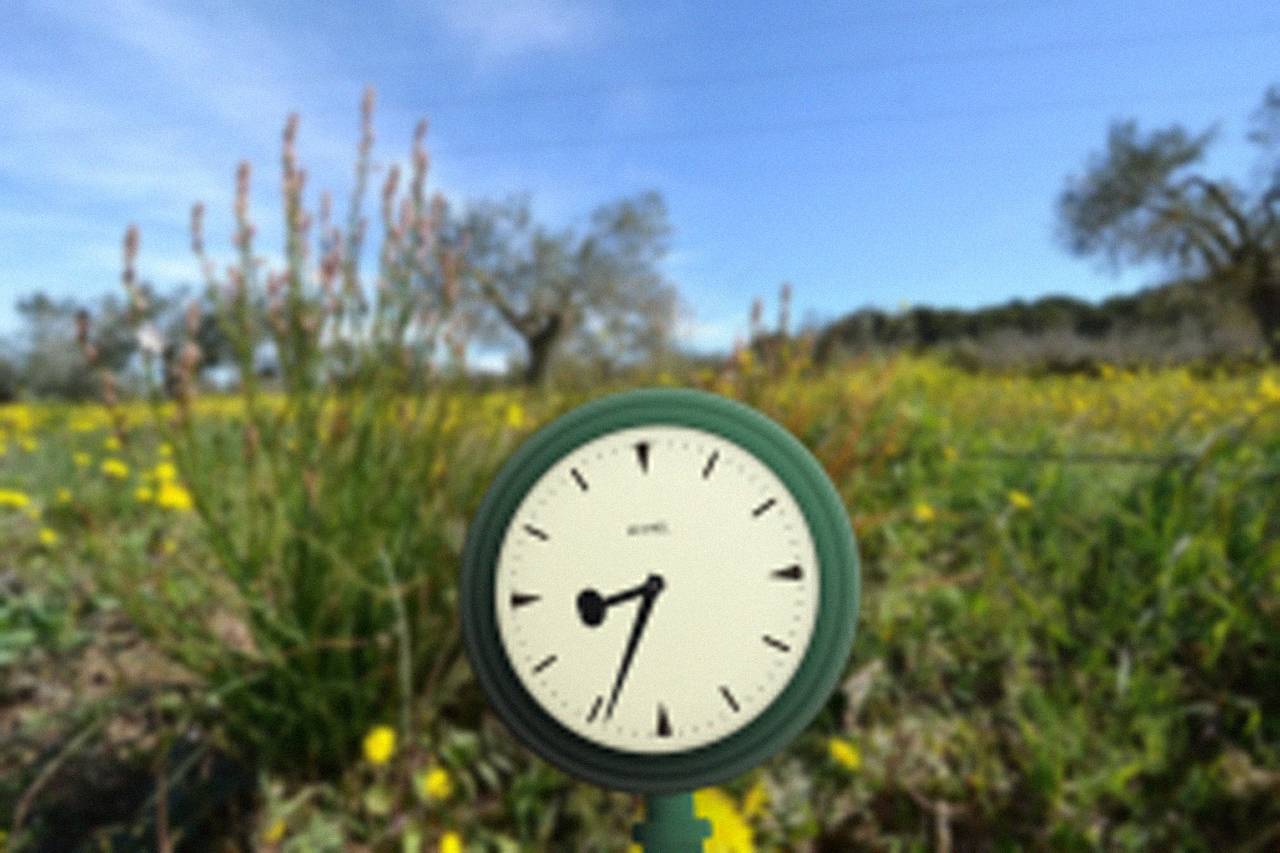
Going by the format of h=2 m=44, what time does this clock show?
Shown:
h=8 m=34
